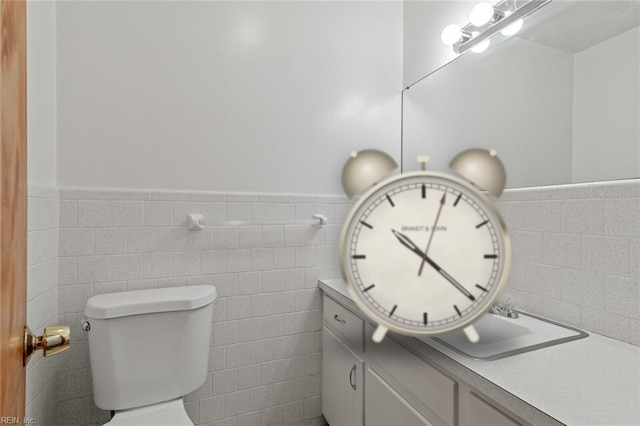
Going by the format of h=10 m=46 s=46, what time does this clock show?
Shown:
h=10 m=22 s=3
